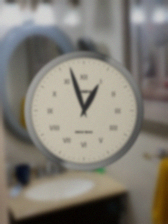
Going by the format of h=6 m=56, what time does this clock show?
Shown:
h=12 m=57
